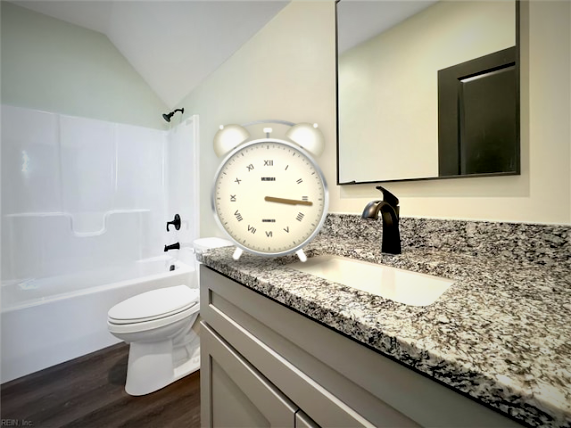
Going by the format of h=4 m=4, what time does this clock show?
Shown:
h=3 m=16
